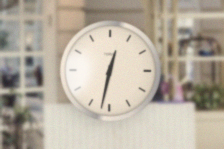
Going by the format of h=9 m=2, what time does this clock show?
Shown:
h=12 m=32
